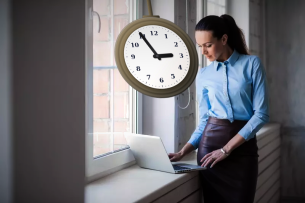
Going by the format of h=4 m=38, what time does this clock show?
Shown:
h=2 m=55
